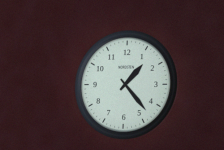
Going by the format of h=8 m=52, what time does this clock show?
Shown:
h=1 m=23
